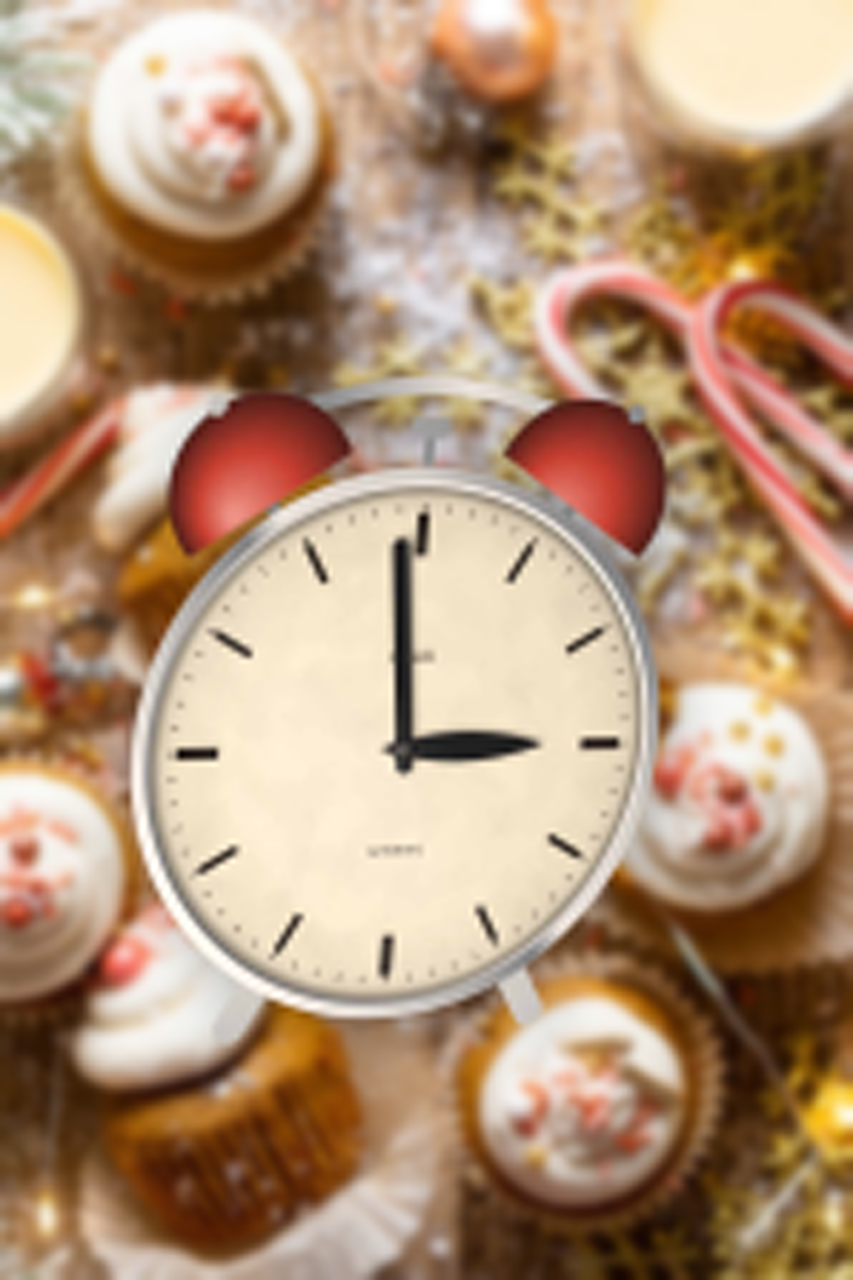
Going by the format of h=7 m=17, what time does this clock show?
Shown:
h=2 m=59
